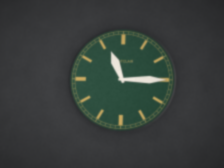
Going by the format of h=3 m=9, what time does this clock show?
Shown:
h=11 m=15
